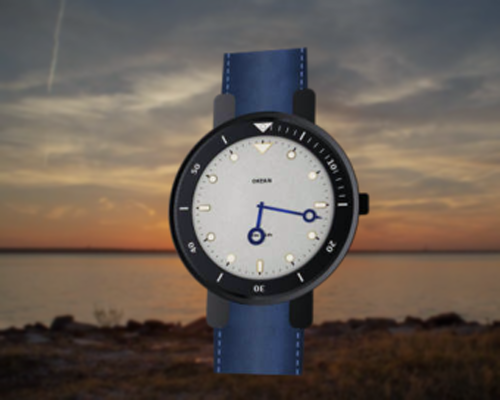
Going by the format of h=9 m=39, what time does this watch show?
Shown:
h=6 m=17
